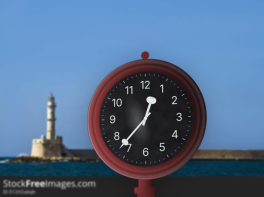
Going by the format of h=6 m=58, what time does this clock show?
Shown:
h=12 m=37
